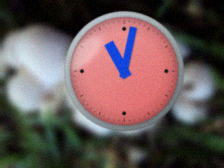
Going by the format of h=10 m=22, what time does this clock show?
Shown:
h=11 m=2
